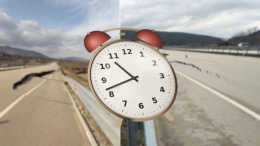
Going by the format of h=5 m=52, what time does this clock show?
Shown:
h=10 m=42
